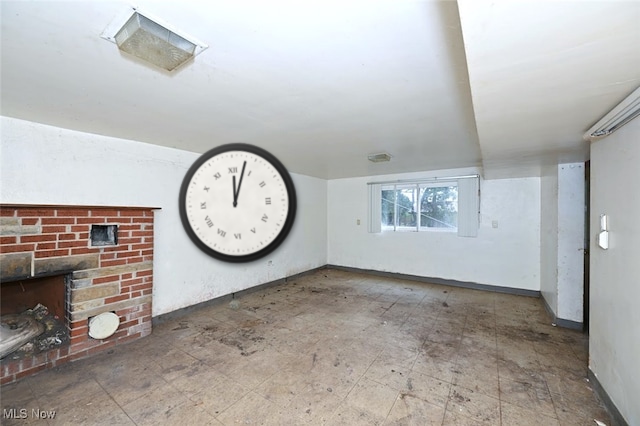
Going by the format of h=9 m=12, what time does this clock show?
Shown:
h=12 m=3
